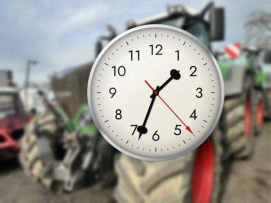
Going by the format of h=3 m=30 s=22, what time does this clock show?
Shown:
h=1 m=33 s=23
